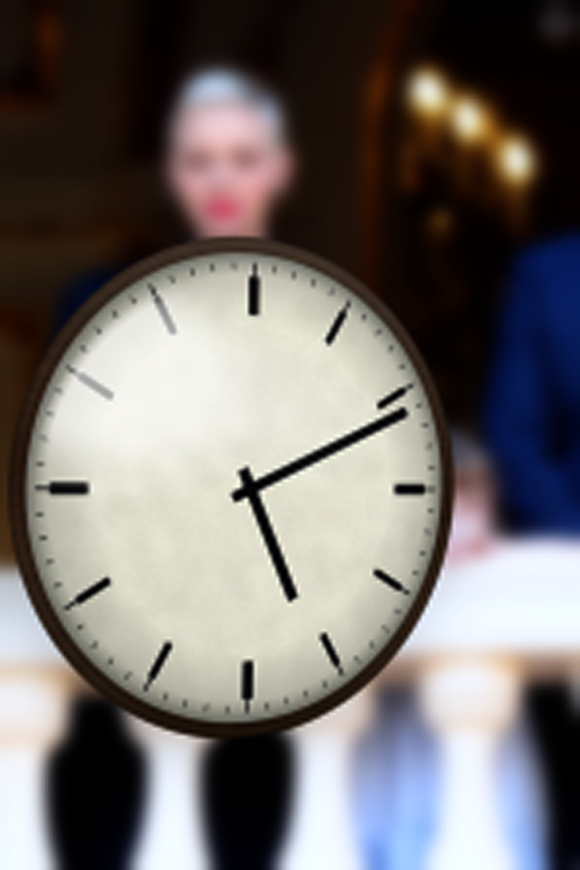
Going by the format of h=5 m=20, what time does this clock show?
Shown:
h=5 m=11
